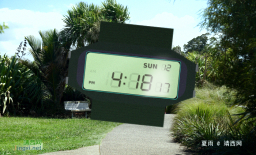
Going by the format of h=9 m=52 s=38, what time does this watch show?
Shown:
h=4 m=18 s=17
